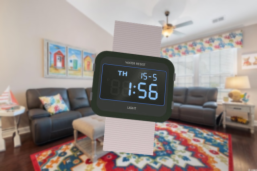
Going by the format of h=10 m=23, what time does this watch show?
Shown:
h=1 m=56
